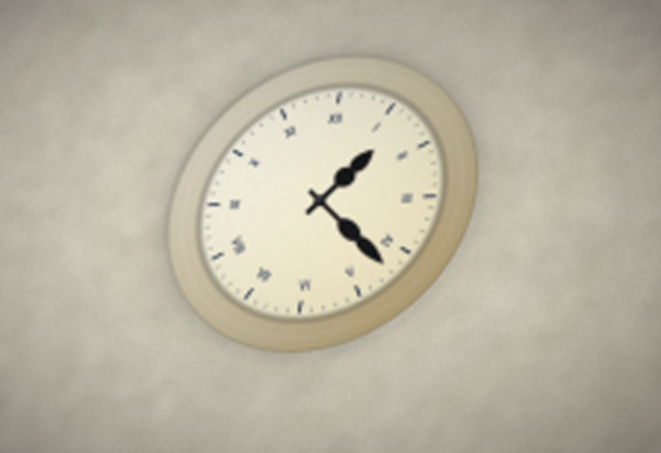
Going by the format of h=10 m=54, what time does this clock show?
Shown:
h=1 m=22
